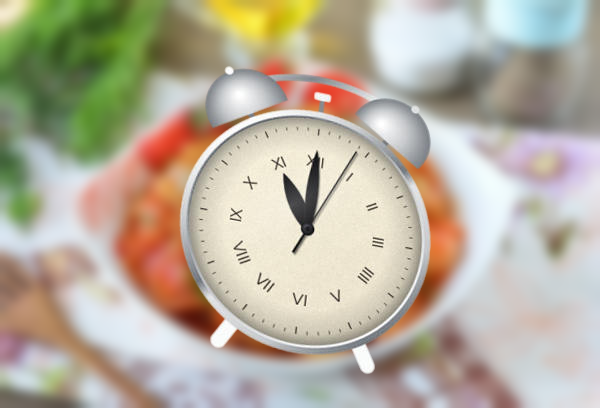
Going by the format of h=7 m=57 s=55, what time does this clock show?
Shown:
h=11 m=0 s=4
